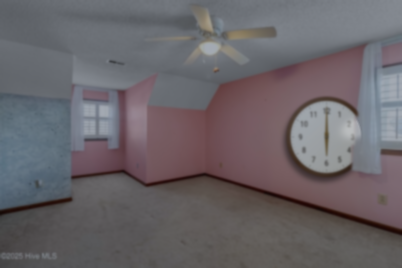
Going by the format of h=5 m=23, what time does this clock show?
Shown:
h=6 m=0
